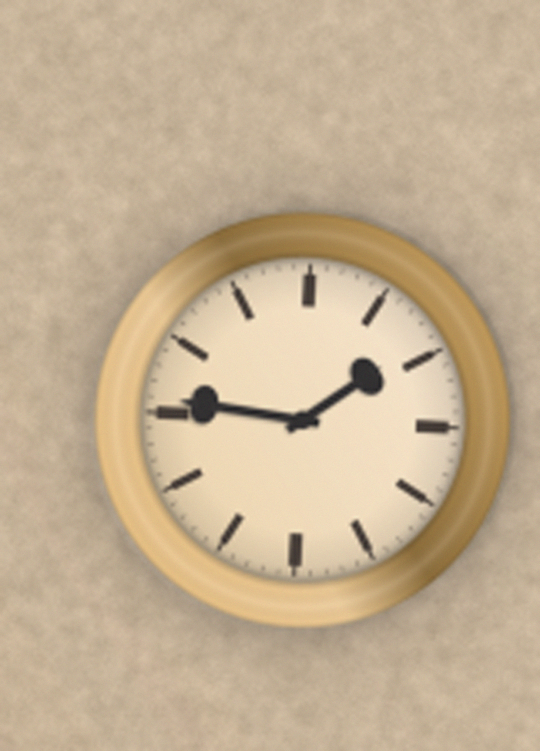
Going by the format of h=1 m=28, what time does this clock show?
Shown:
h=1 m=46
